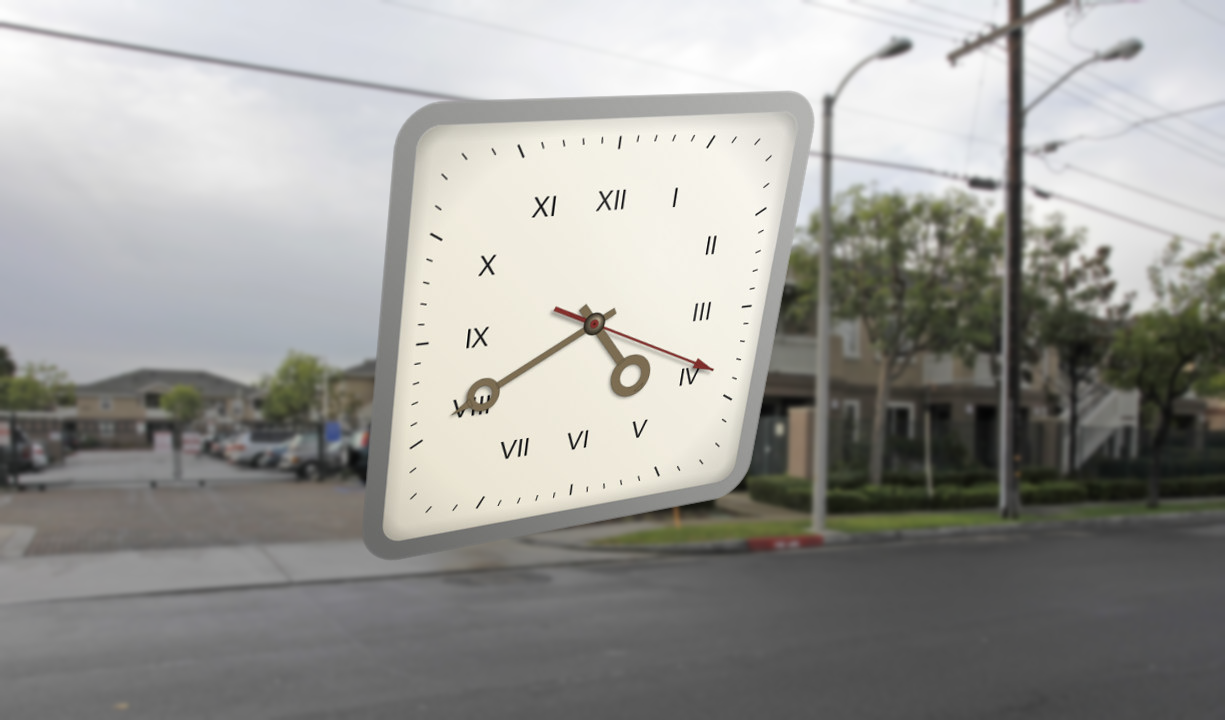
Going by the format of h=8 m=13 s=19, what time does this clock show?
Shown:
h=4 m=40 s=19
